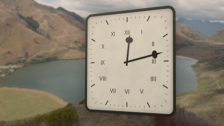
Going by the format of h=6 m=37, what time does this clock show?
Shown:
h=12 m=13
